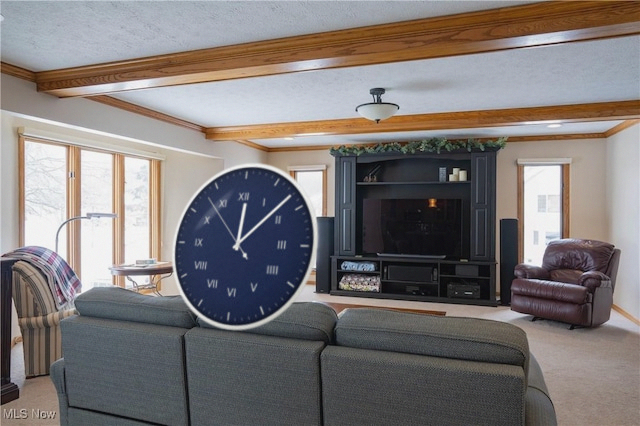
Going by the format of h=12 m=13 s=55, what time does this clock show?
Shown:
h=12 m=7 s=53
